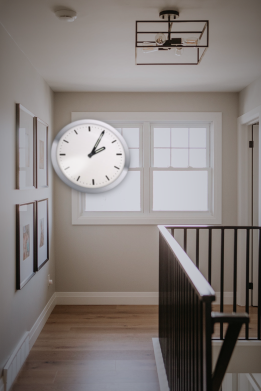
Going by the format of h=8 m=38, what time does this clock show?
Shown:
h=2 m=5
